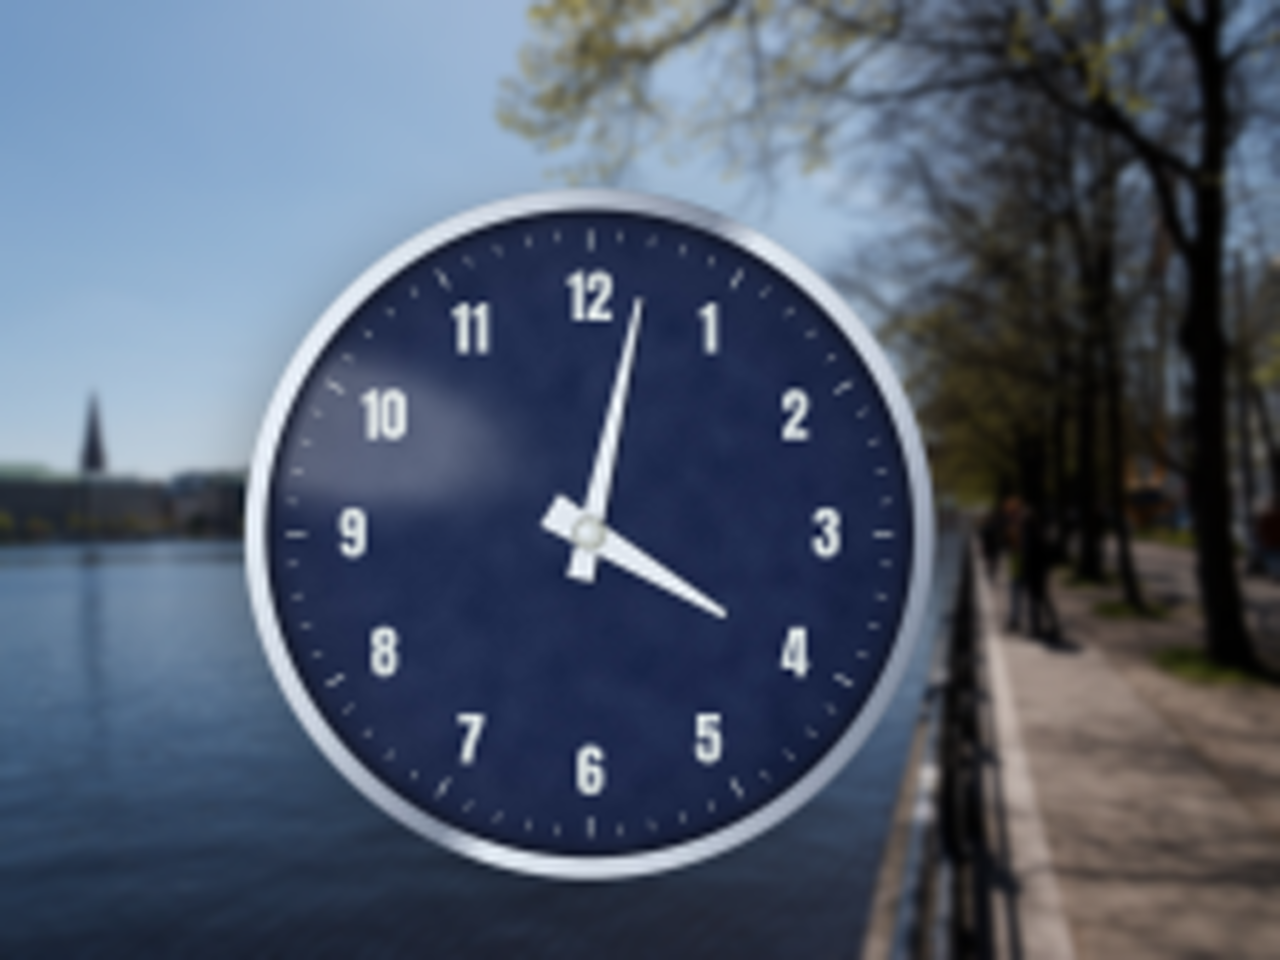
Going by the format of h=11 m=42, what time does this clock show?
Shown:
h=4 m=2
